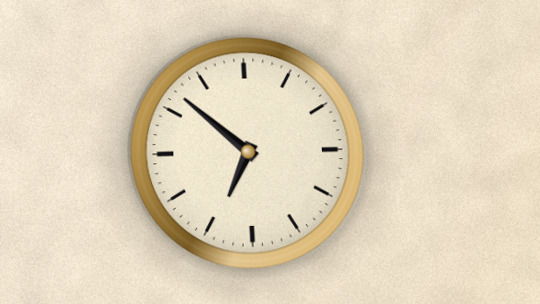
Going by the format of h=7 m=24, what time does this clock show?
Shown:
h=6 m=52
